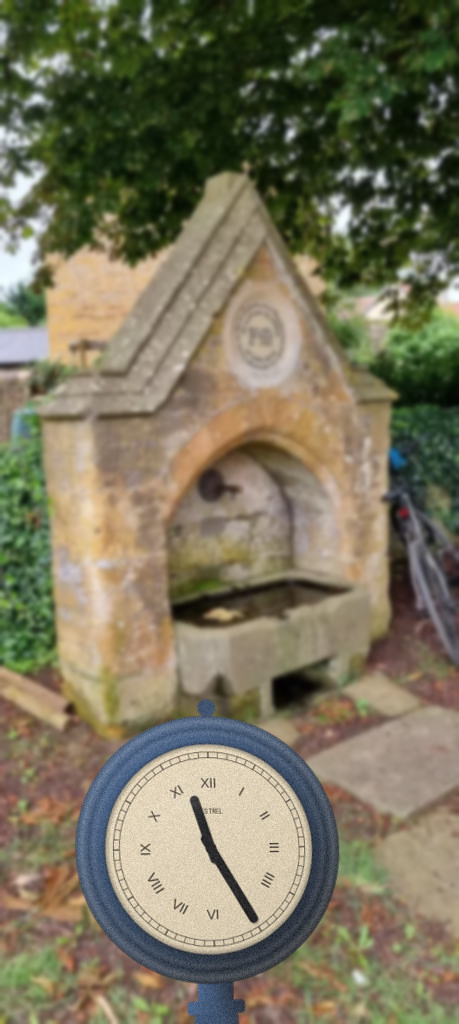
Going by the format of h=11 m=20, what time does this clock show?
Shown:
h=11 m=25
